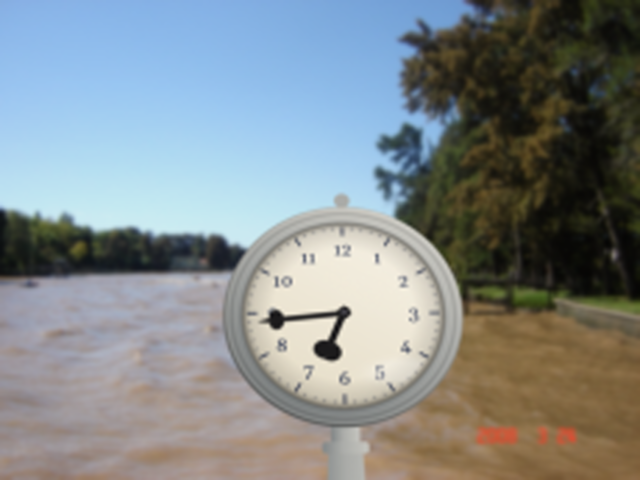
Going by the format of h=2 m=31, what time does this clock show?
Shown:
h=6 m=44
